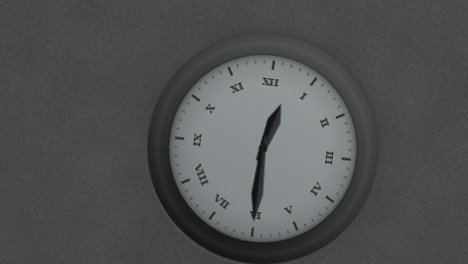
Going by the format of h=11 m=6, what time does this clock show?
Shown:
h=12 m=30
